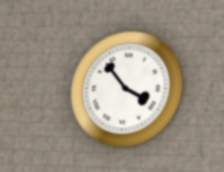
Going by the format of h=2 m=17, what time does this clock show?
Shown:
h=3 m=53
